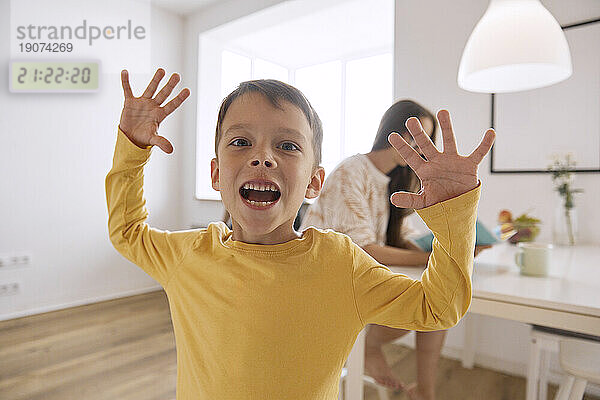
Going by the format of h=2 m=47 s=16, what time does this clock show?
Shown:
h=21 m=22 s=20
